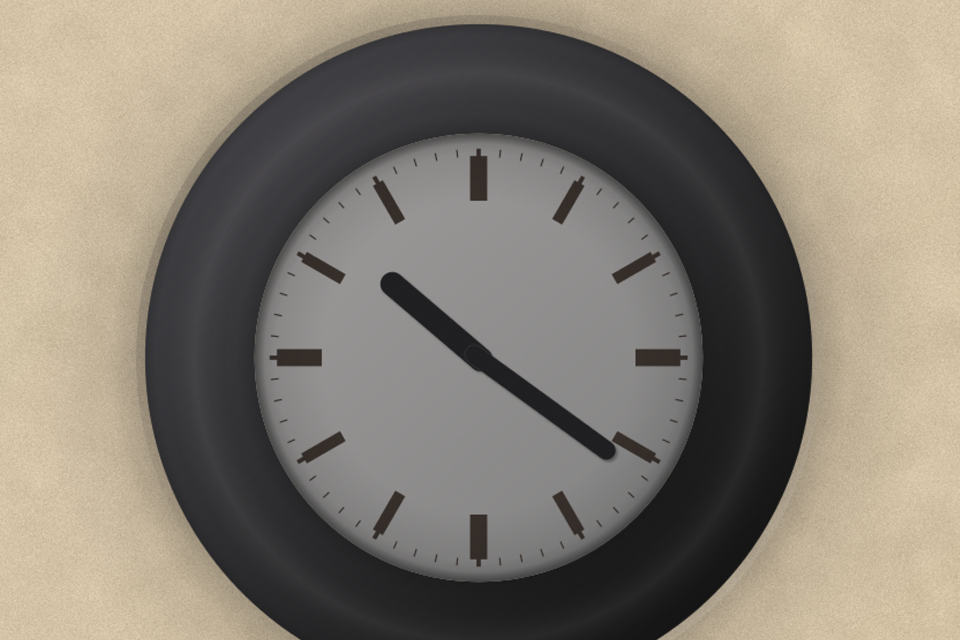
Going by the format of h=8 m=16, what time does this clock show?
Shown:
h=10 m=21
